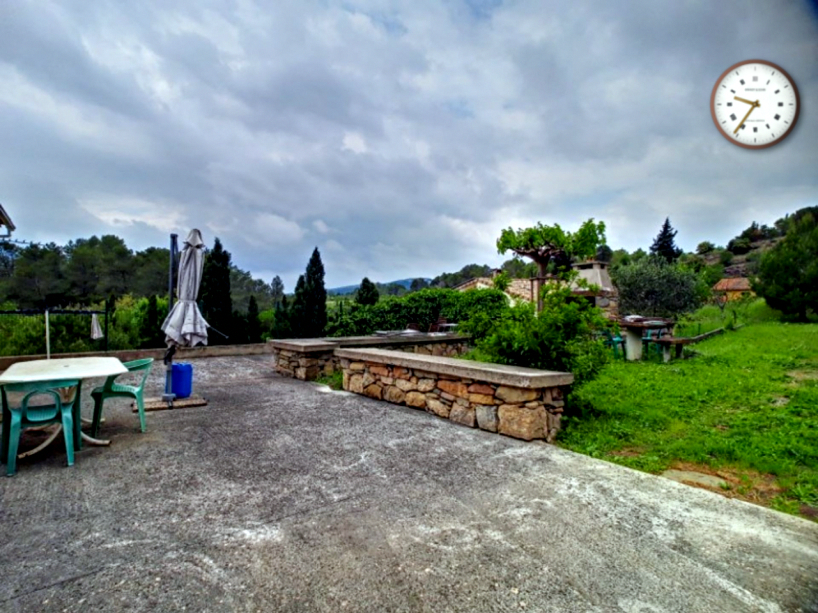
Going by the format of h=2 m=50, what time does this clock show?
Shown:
h=9 m=36
